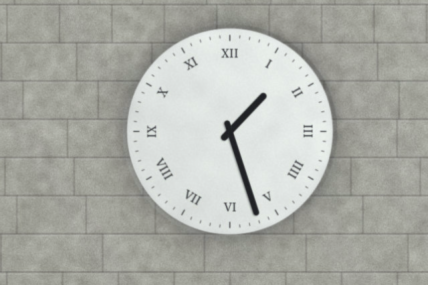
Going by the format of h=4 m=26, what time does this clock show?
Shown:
h=1 m=27
